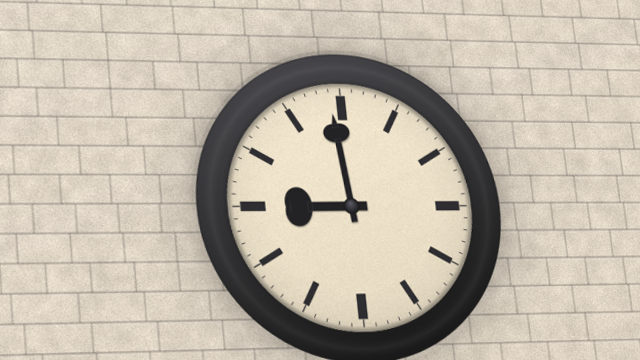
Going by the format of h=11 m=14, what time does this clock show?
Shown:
h=8 m=59
